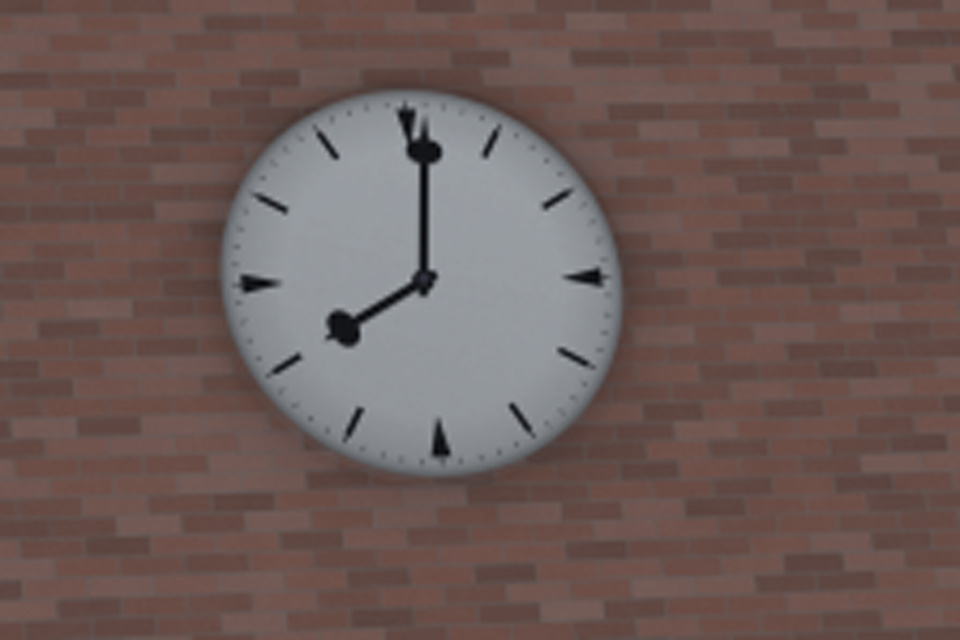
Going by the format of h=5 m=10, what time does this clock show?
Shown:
h=8 m=1
